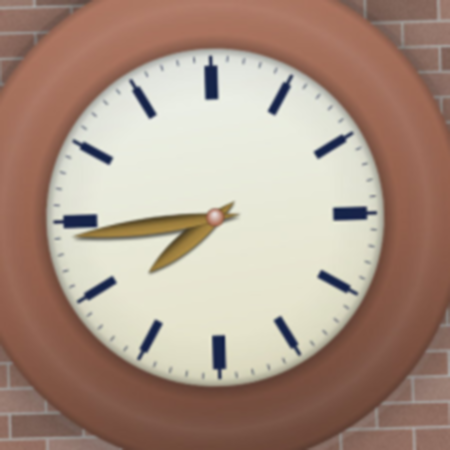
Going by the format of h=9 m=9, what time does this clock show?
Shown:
h=7 m=44
